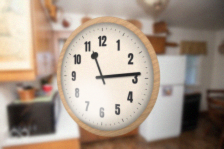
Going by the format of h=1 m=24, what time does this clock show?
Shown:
h=11 m=14
